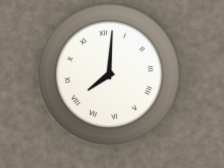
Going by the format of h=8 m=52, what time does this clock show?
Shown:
h=8 m=2
